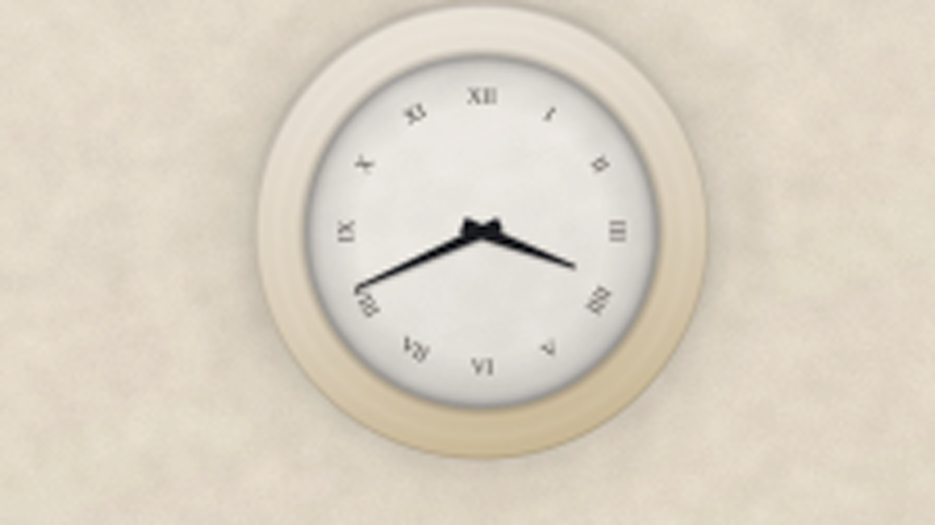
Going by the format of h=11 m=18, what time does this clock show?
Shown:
h=3 m=41
